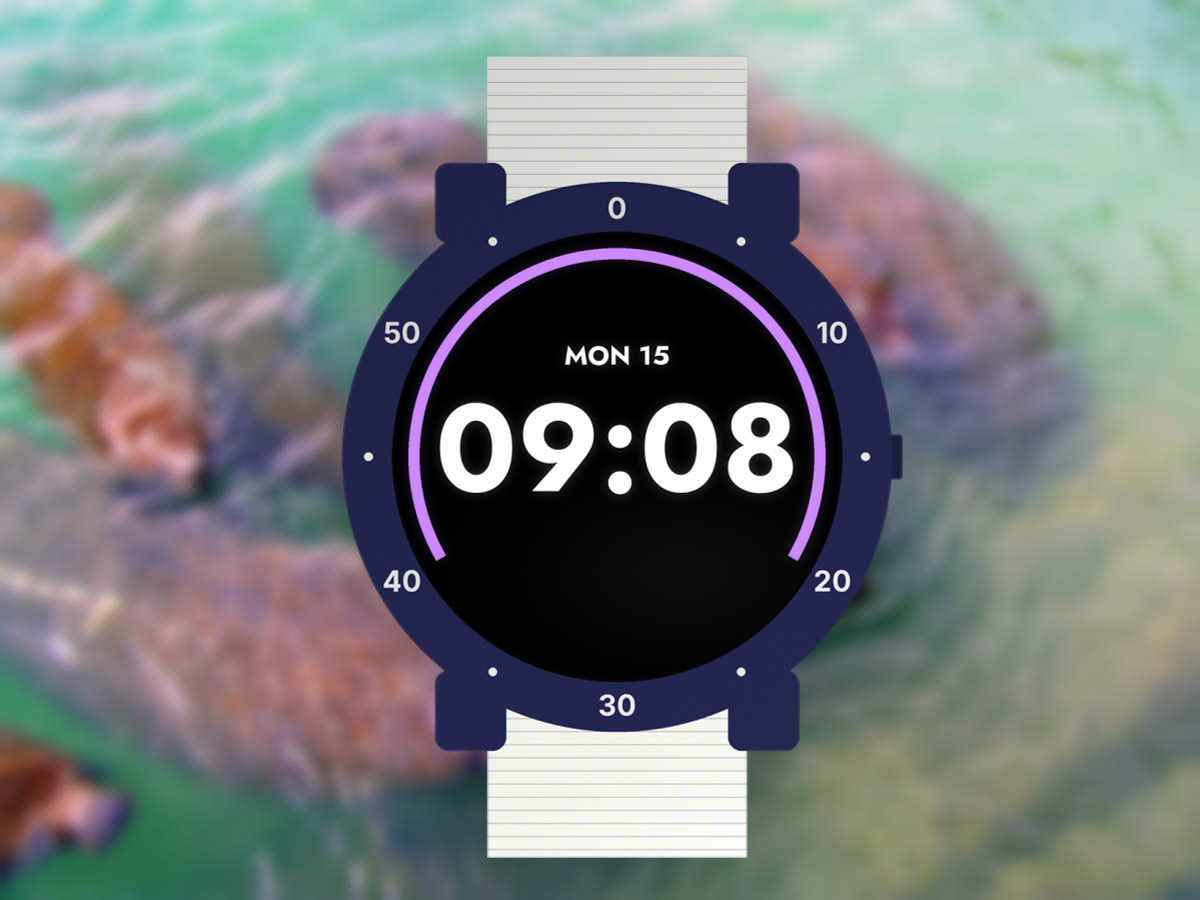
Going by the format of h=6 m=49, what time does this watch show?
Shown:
h=9 m=8
